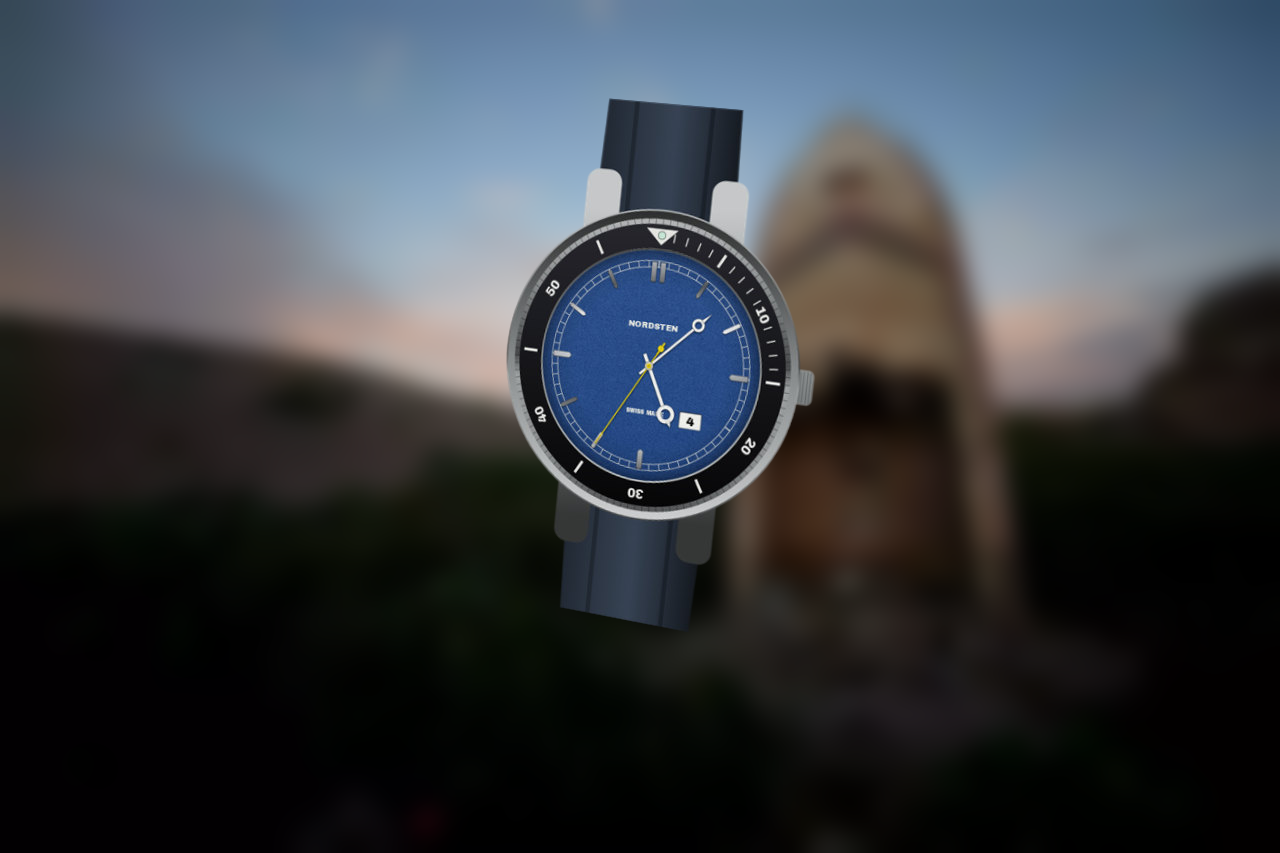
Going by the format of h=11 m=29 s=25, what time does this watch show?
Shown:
h=5 m=7 s=35
